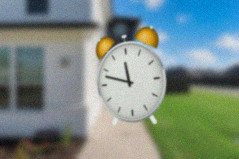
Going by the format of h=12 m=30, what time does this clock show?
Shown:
h=11 m=48
